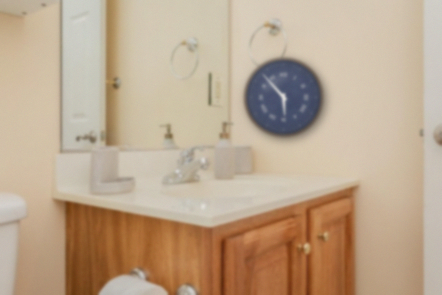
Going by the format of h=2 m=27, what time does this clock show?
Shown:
h=5 m=53
